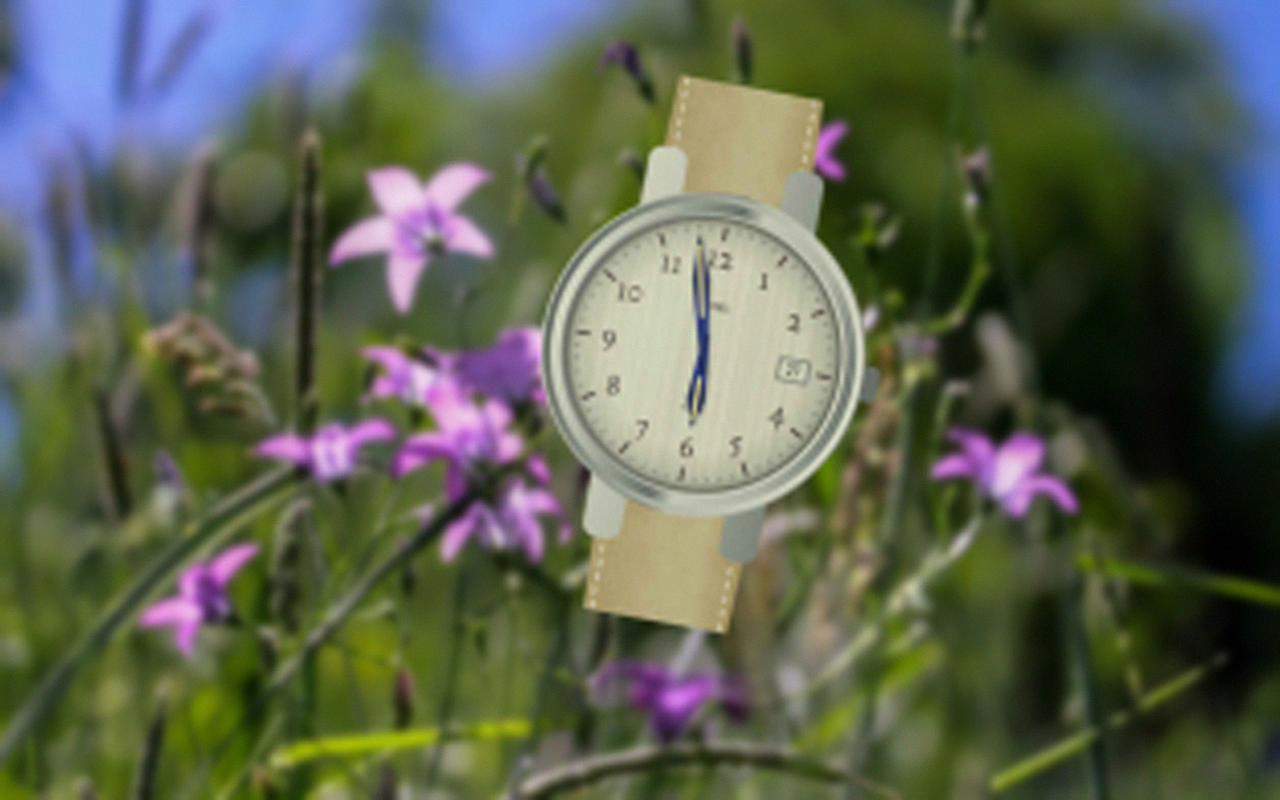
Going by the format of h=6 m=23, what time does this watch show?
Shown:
h=5 m=58
